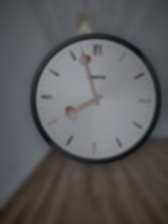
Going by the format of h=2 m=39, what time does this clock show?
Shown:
h=7 m=57
